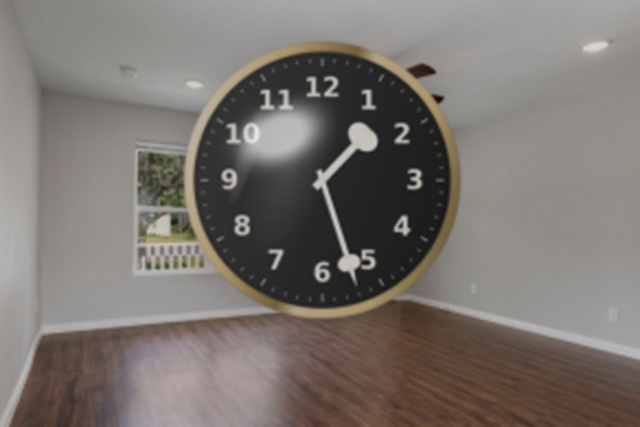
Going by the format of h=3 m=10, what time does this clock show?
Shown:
h=1 m=27
